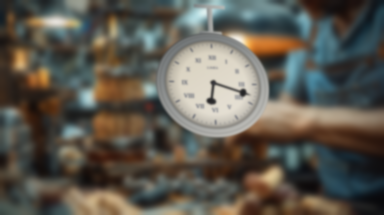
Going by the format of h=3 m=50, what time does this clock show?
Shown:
h=6 m=18
